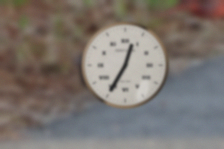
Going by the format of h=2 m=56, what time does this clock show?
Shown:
h=12 m=35
